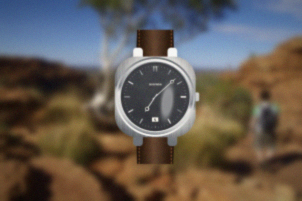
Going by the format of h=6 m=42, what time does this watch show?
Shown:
h=7 m=8
